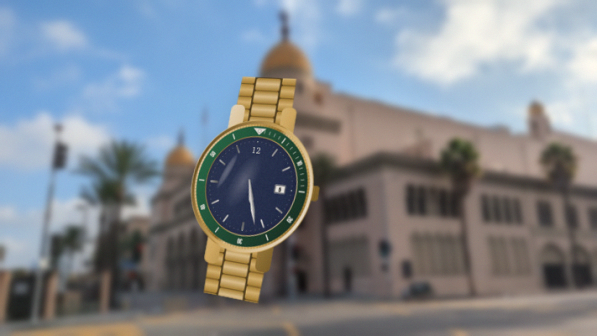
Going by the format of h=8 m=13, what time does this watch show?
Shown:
h=5 m=27
